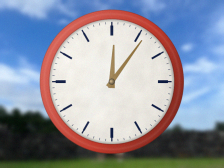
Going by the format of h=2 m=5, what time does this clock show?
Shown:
h=12 m=6
